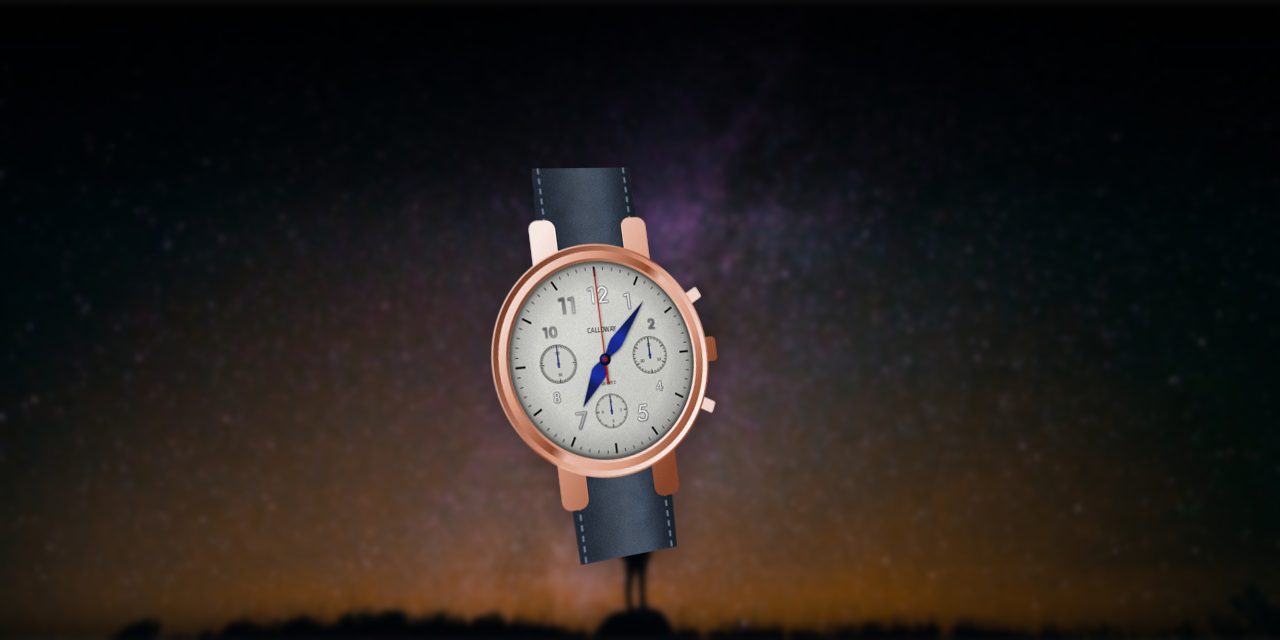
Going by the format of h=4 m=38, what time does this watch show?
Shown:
h=7 m=7
